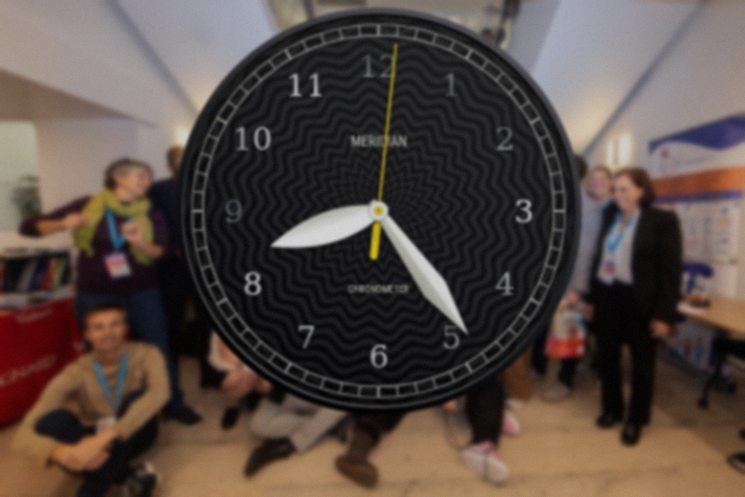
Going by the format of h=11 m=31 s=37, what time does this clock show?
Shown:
h=8 m=24 s=1
